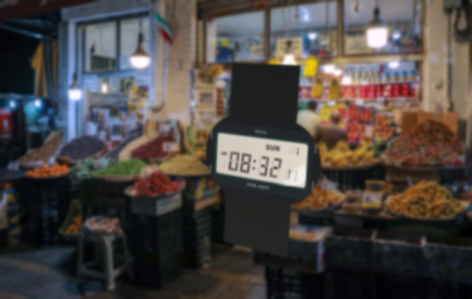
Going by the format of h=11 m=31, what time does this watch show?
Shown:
h=8 m=32
